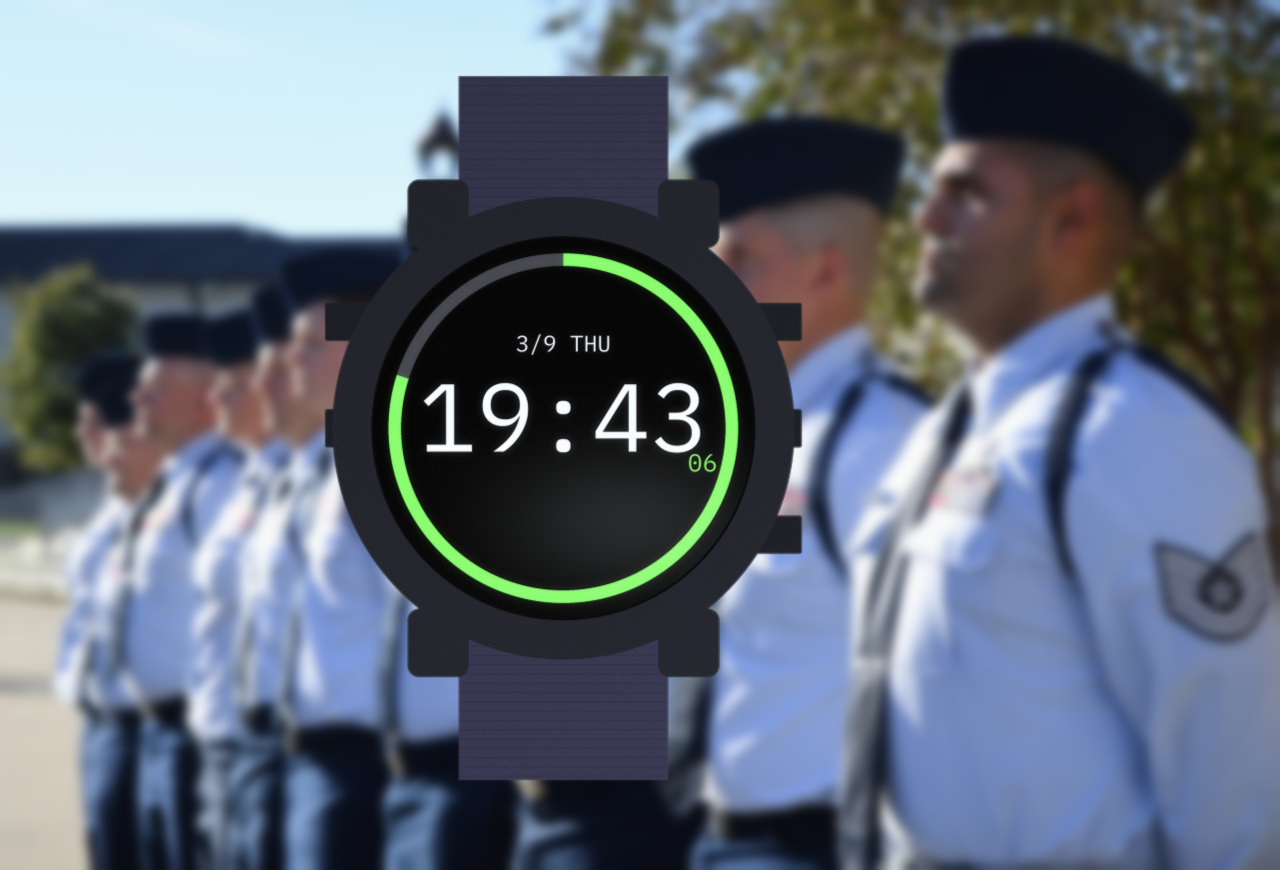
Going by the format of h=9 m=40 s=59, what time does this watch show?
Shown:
h=19 m=43 s=6
